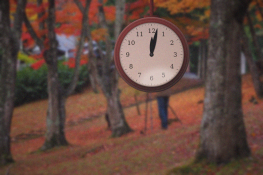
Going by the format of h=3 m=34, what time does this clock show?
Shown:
h=12 m=2
